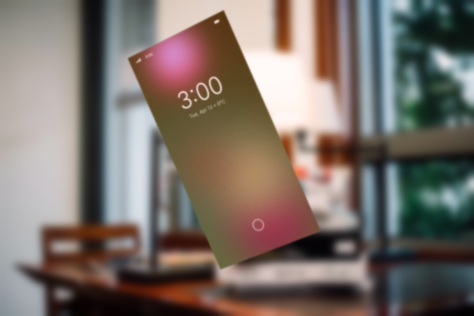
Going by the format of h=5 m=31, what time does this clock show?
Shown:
h=3 m=0
